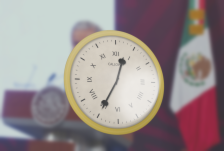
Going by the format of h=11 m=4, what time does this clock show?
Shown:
h=12 m=35
